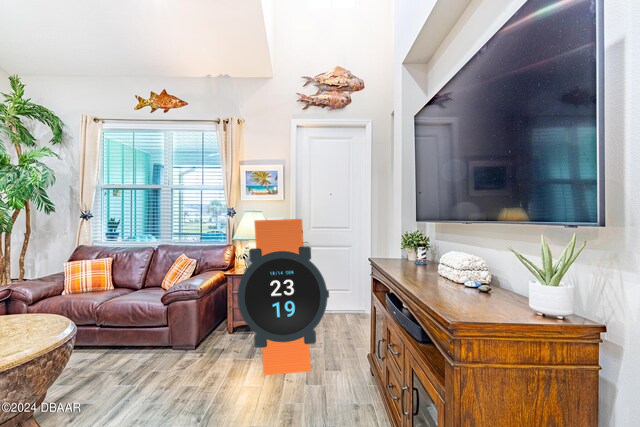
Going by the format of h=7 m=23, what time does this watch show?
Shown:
h=23 m=19
